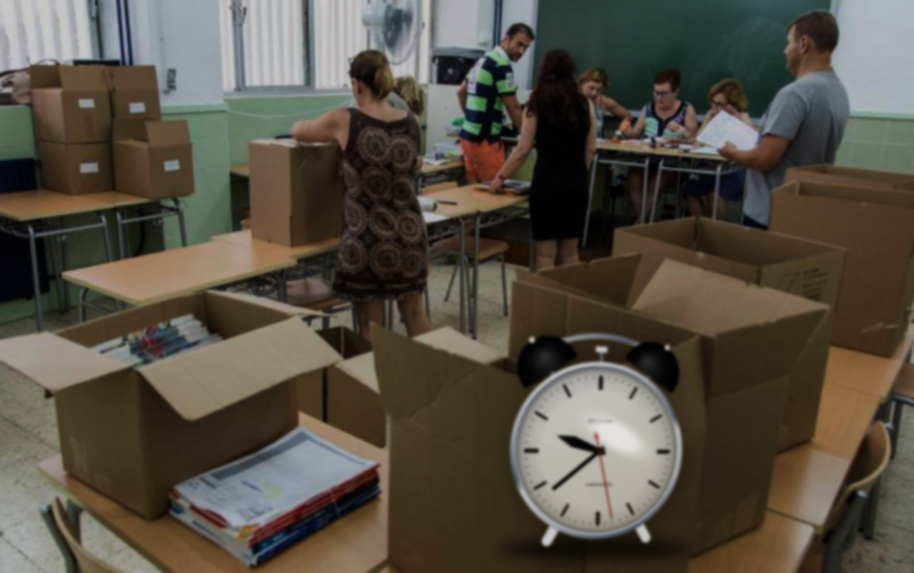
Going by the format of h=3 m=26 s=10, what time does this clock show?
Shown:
h=9 m=38 s=28
